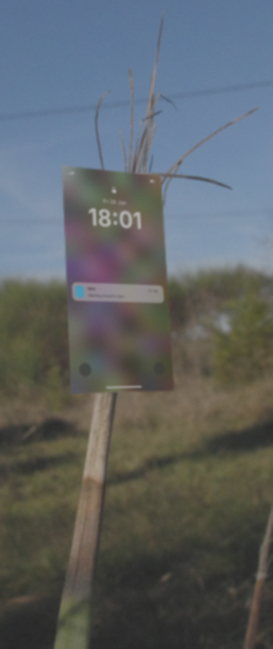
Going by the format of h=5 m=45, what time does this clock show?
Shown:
h=18 m=1
